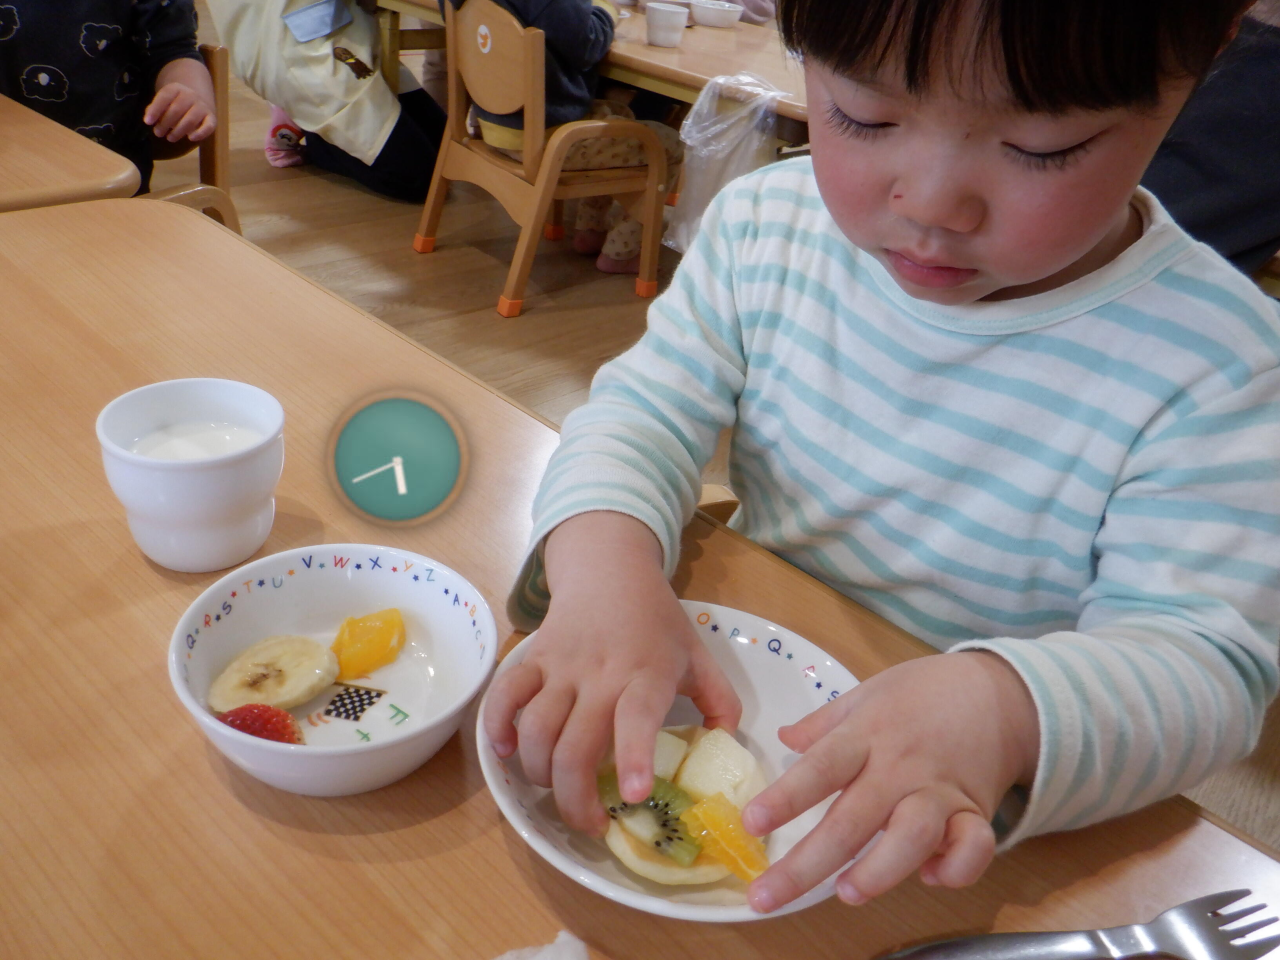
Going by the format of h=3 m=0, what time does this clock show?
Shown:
h=5 m=41
